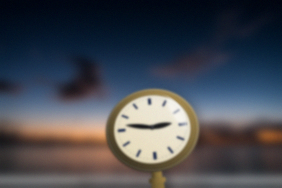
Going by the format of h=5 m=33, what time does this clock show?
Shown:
h=2 m=47
